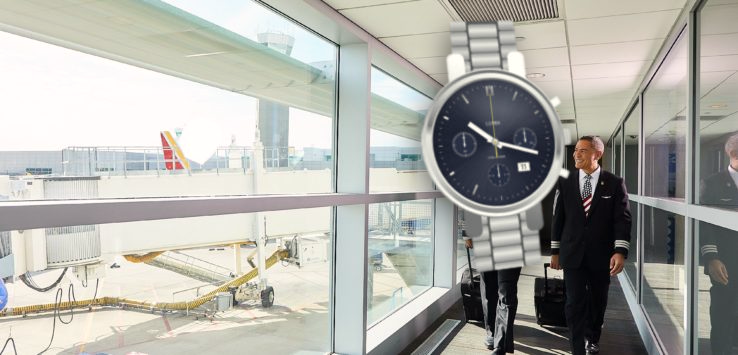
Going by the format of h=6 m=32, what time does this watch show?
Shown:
h=10 m=18
